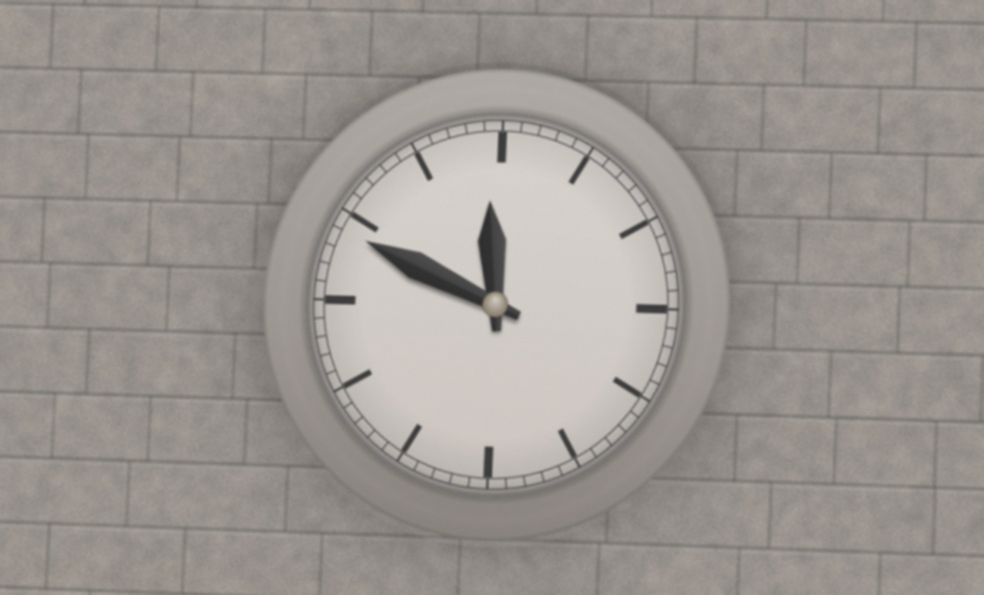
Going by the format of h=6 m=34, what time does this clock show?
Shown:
h=11 m=49
